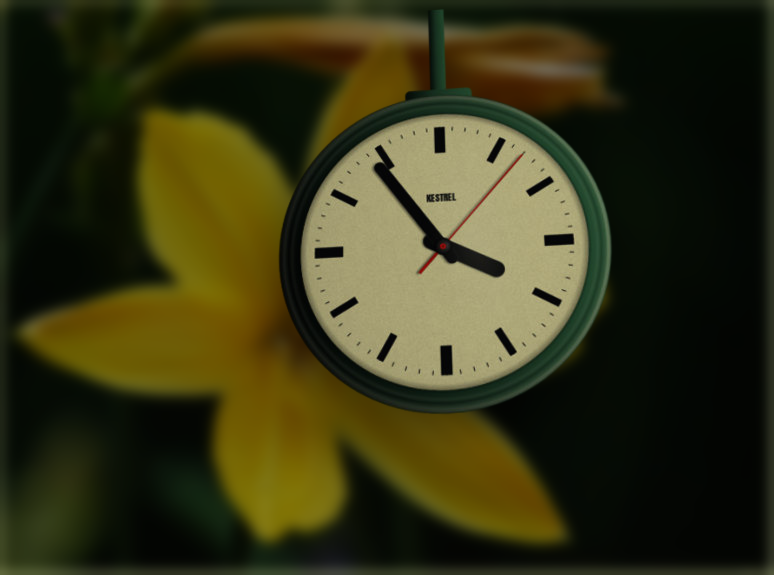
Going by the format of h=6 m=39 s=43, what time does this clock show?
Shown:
h=3 m=54 s=7
